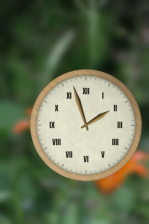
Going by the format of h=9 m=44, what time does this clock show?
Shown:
h=1 m=57
